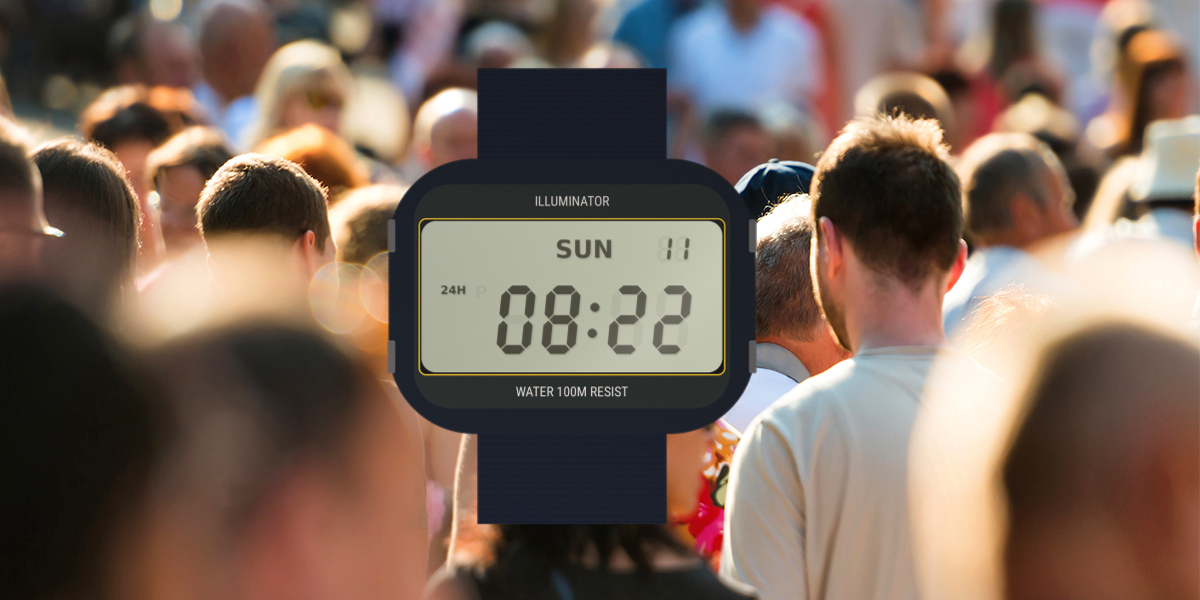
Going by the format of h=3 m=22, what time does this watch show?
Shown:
h=8 m=22
